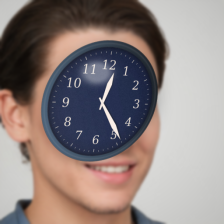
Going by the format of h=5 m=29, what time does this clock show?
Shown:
h=12 m=24
